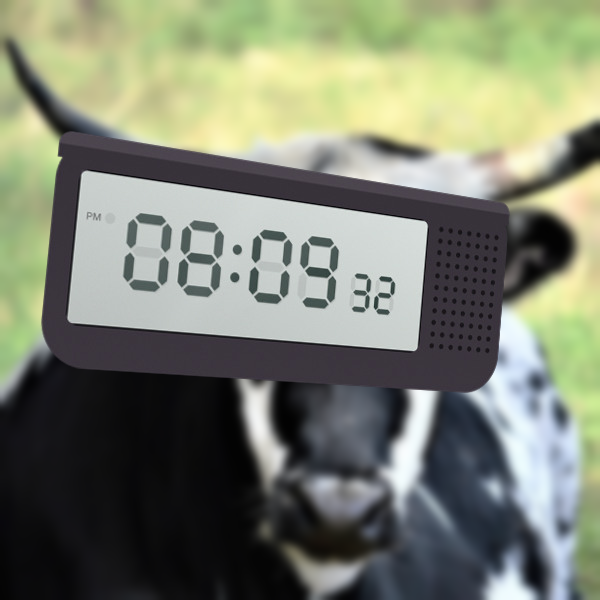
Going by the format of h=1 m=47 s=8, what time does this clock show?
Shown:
h=8 m=9 s=32
